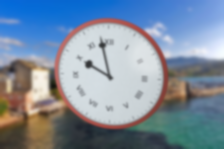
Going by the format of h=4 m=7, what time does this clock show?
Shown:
h=9 m=58
